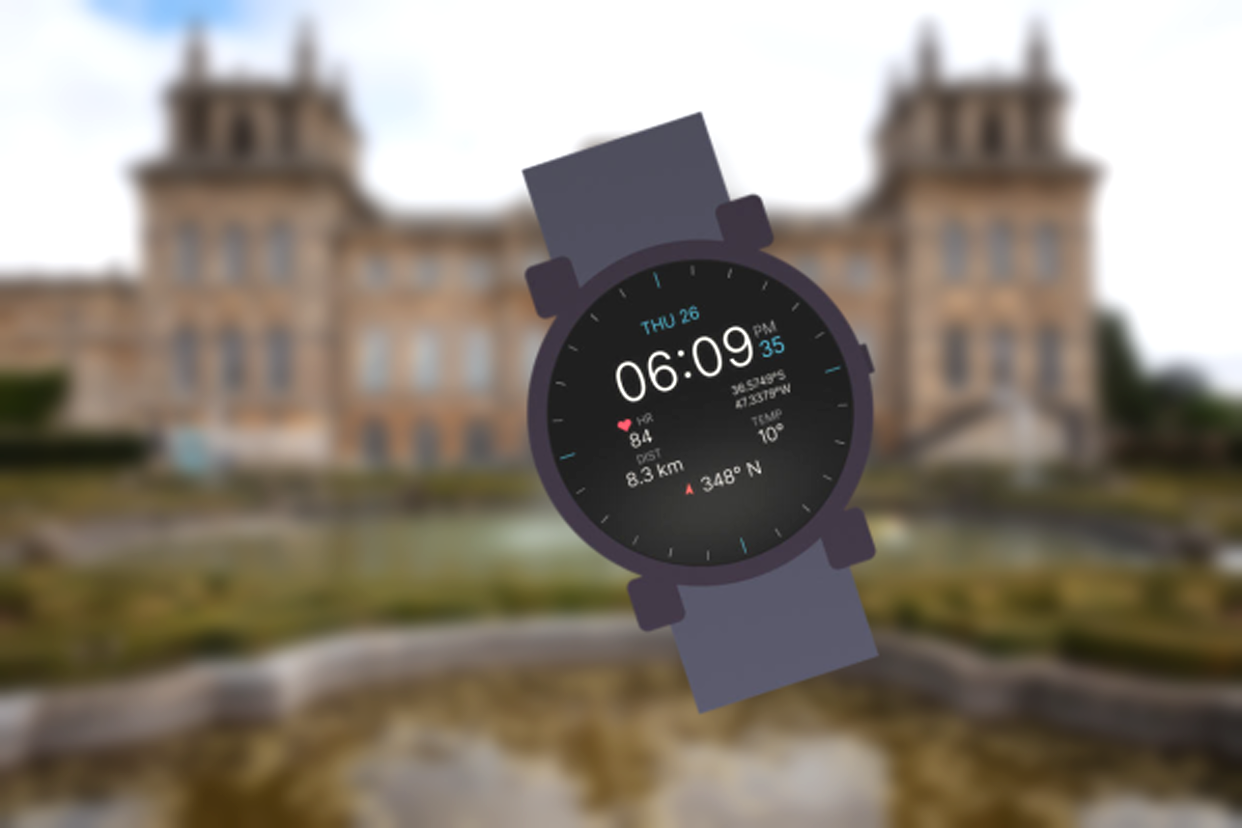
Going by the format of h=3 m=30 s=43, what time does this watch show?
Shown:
h=6 m=9 s=35
